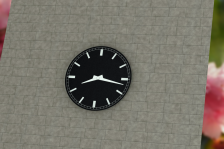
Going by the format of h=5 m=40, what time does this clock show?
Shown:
h=8 m=17
